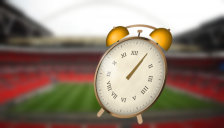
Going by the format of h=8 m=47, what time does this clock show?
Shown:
h=1 m=5
